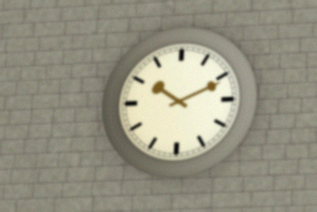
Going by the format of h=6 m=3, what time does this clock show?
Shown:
h=10 m=11
